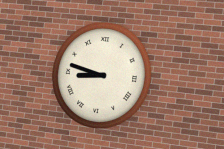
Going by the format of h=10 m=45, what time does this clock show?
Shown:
h=8 m=47
